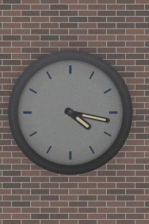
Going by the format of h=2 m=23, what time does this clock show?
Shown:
h=4 m=17
